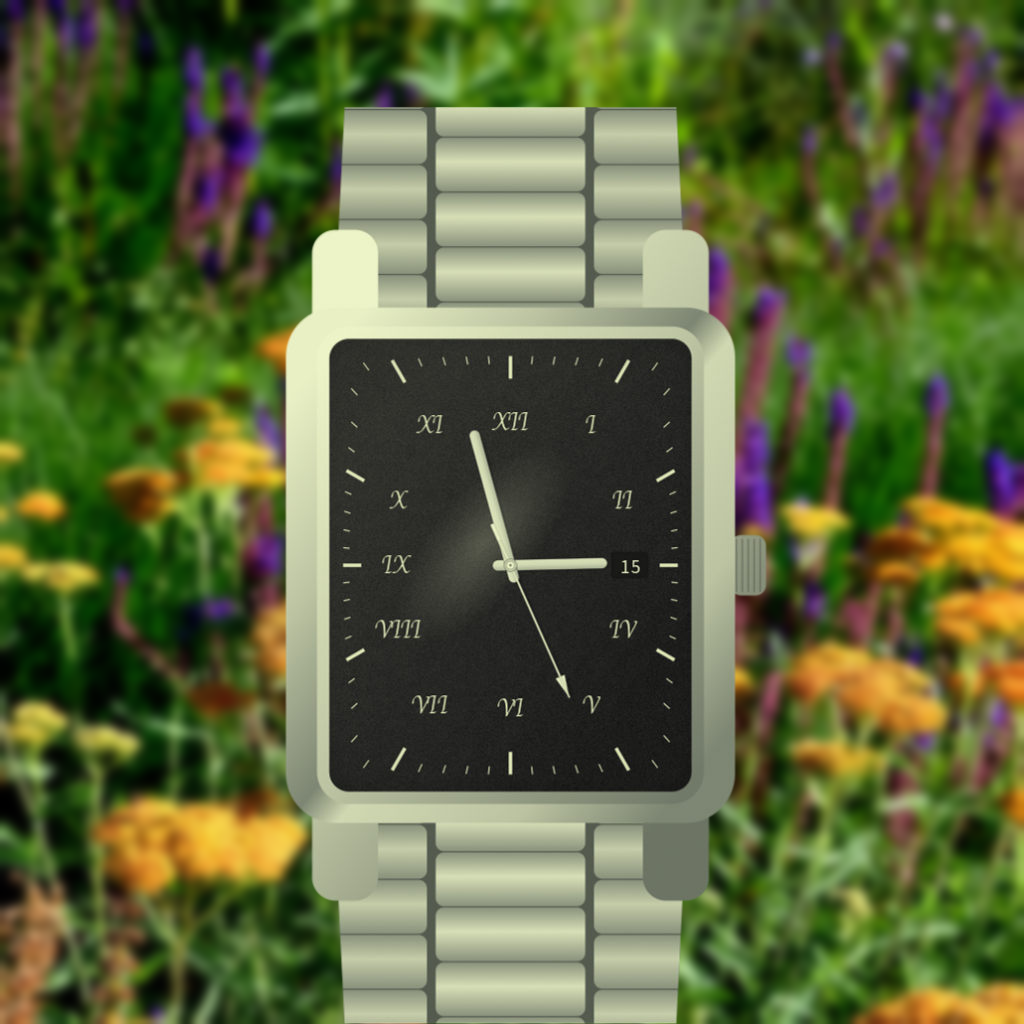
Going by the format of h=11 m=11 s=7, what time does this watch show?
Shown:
h=2 m=57 s=26
